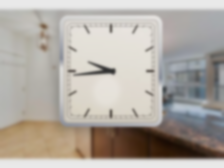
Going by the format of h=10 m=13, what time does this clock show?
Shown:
h=9 m=44
